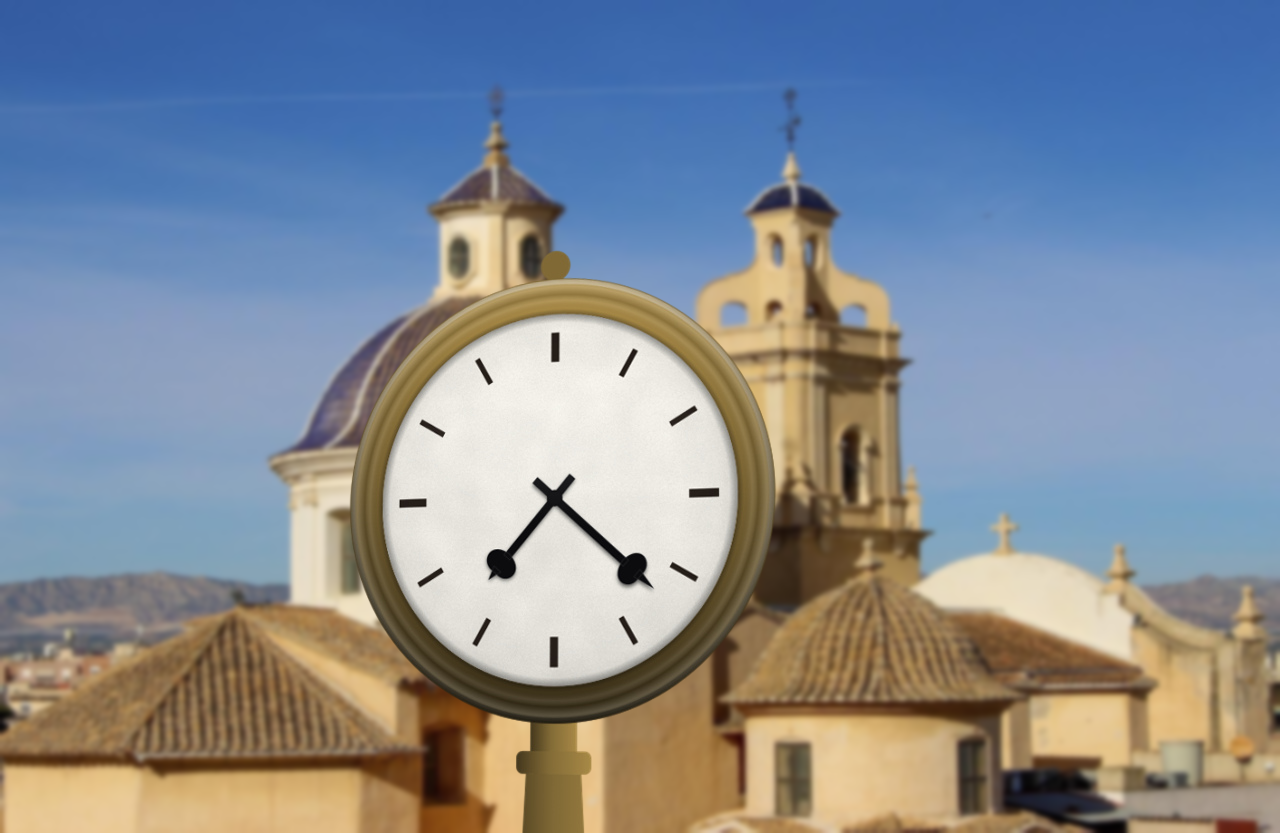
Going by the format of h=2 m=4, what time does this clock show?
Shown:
h=7 m=22
